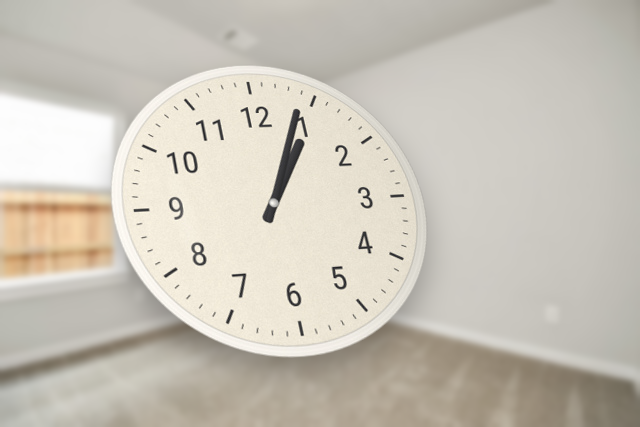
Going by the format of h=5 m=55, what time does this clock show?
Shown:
h=1 m=4
